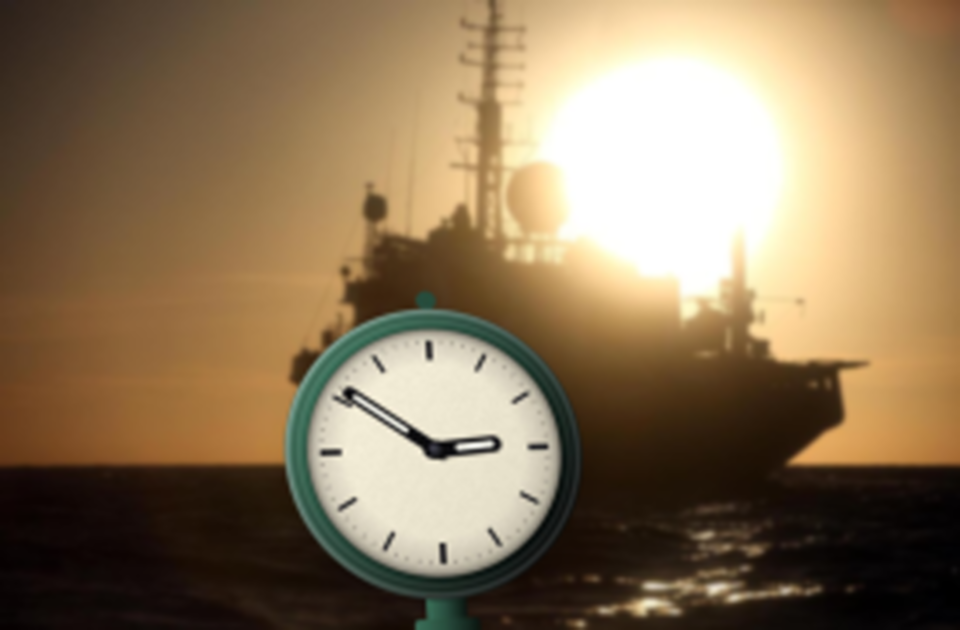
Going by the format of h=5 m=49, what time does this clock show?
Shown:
h=2 m=51
